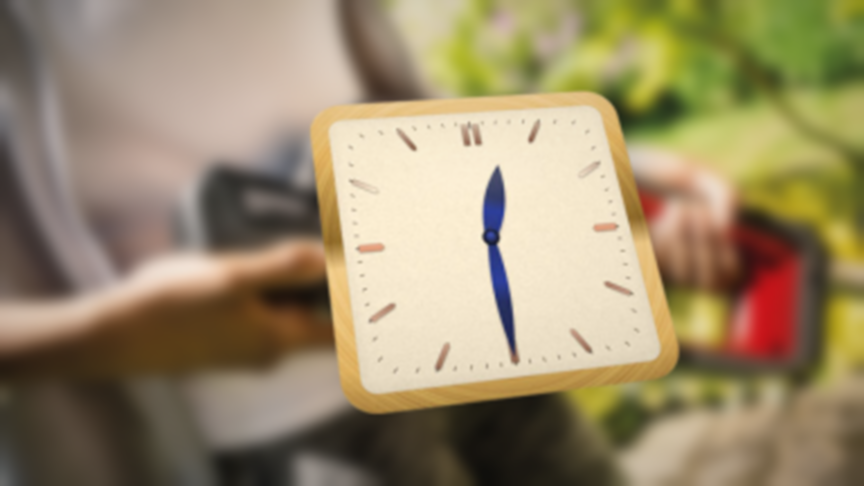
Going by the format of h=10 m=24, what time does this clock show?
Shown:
h=12 m=30
